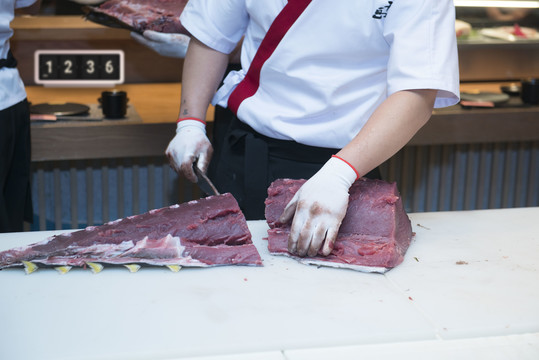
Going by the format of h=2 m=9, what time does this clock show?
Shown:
h=12 m=36
